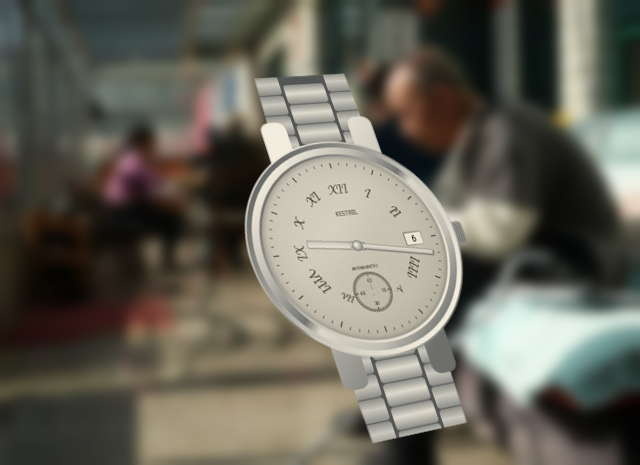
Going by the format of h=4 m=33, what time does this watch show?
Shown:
h=9 m=17
